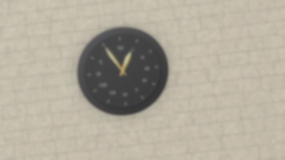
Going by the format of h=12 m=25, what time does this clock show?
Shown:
h=12 m=55
